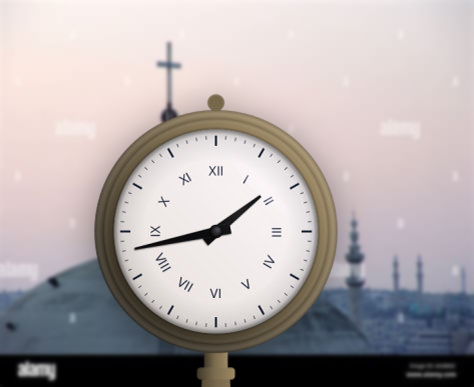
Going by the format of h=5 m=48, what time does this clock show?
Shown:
h=1 m=43
